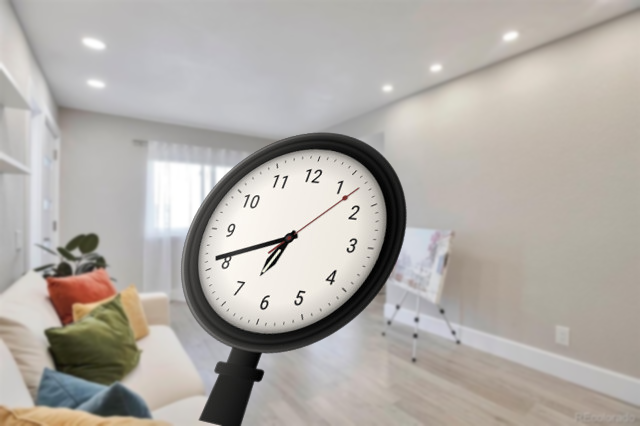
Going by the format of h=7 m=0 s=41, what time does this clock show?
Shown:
h=6 m=41 s=7
